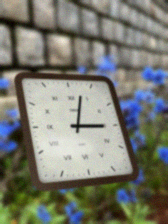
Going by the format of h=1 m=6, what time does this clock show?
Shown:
h=3 m=3
